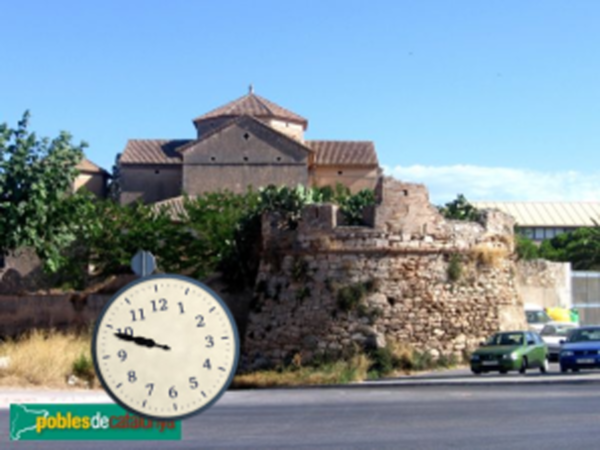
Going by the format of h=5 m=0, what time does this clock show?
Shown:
h=9 m=49
